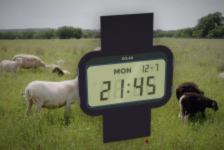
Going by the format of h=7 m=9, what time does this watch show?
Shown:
h=21 m=45
